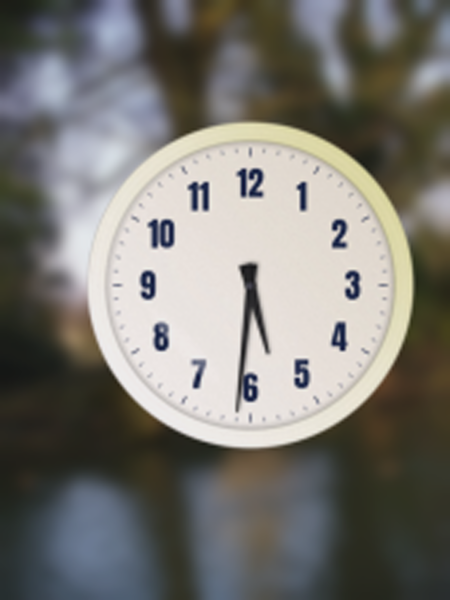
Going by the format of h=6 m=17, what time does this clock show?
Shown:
h=5 m=31
